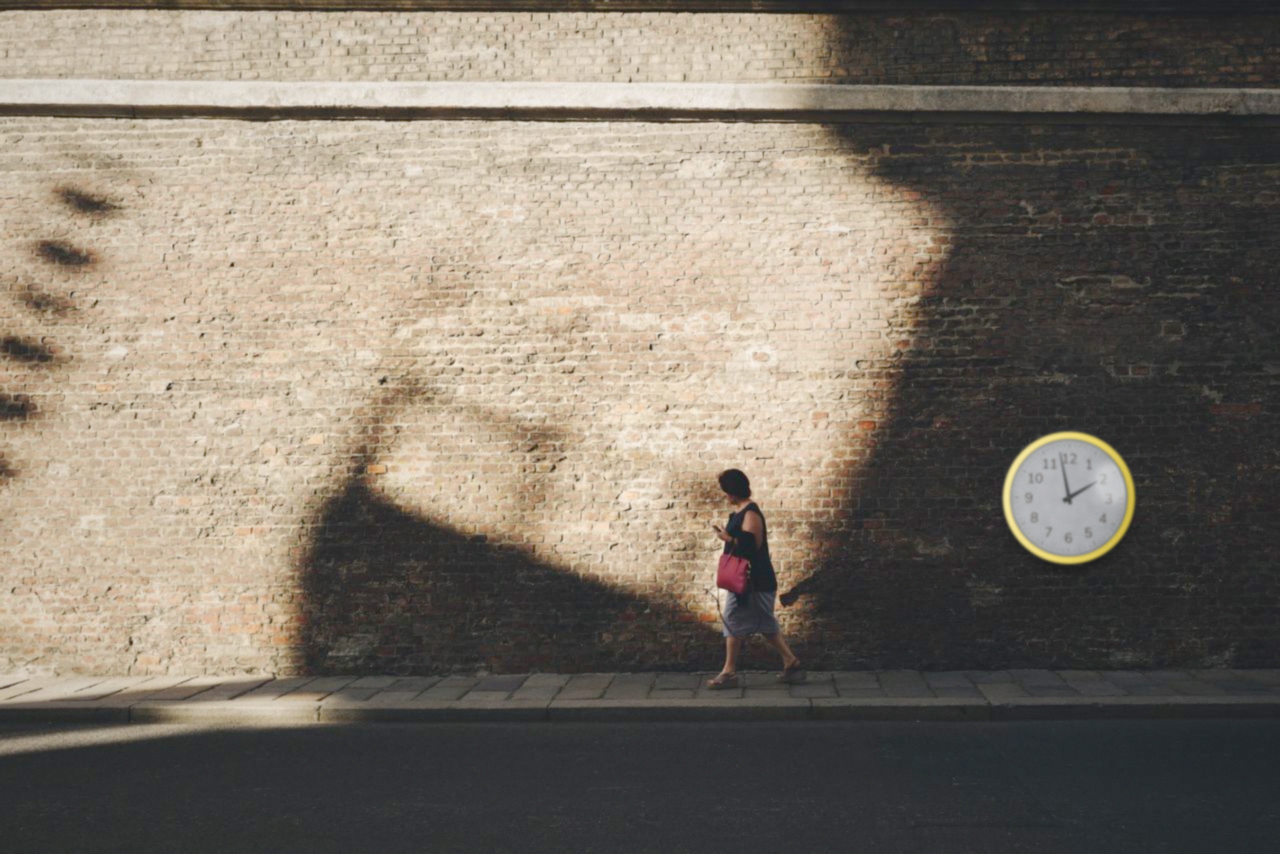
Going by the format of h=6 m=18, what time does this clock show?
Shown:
h=1 m=58
